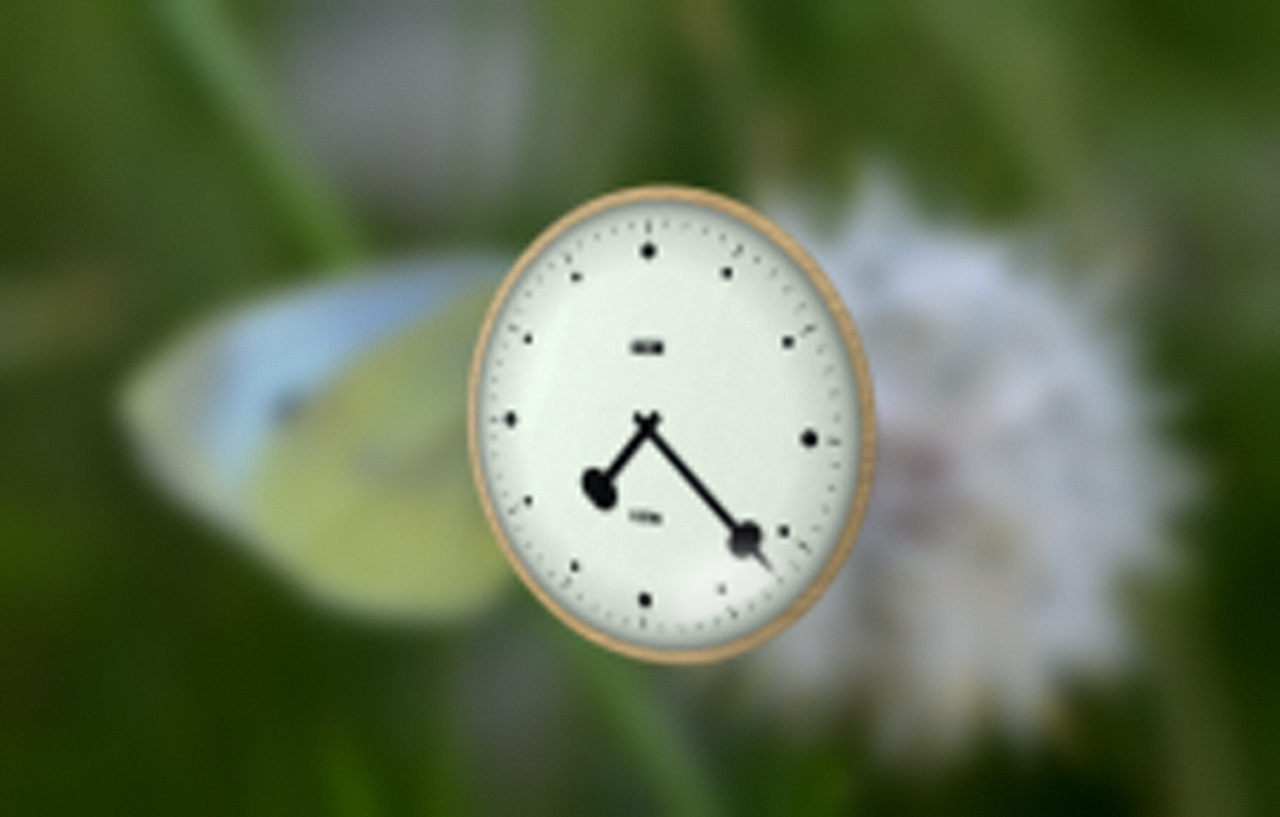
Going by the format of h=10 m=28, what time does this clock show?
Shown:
h=7 m=22
